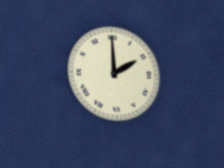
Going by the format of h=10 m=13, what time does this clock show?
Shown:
h=2 m=0
